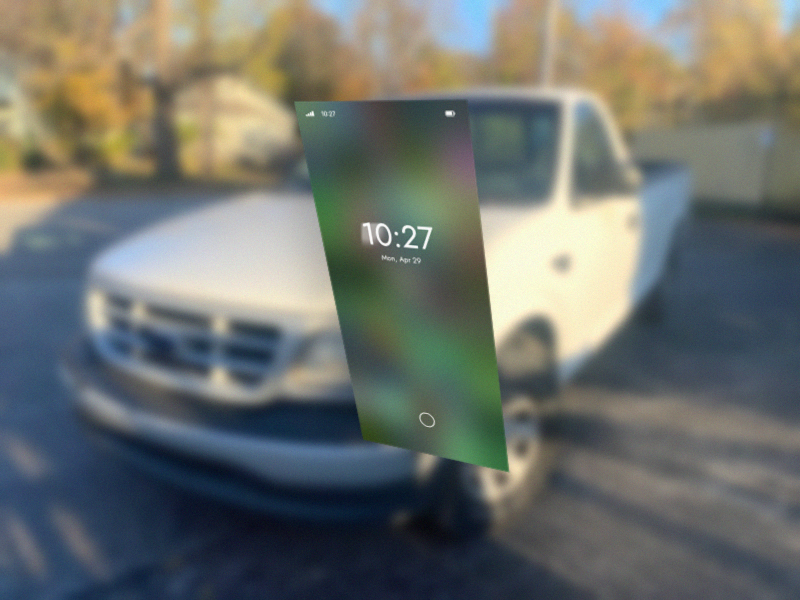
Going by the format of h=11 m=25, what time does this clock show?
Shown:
h=10 m=27
